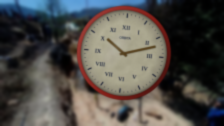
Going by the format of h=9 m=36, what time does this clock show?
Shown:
h=10 m=12
